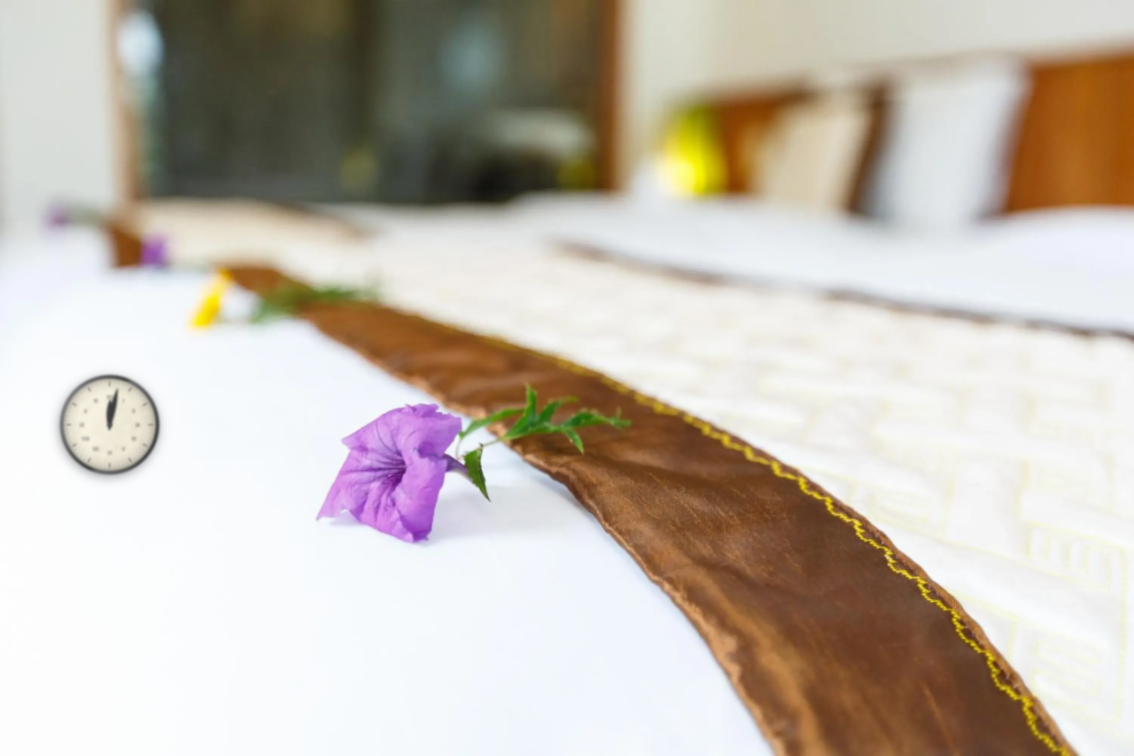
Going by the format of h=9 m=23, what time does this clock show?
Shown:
h=12 m=2
